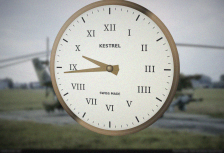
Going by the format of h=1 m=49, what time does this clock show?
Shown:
h=9 m=44
